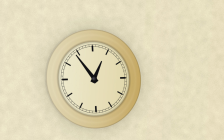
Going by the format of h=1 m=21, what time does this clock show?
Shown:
h=12 m=54
